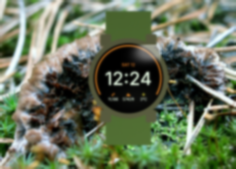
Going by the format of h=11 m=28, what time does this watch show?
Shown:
h=12 m=24
